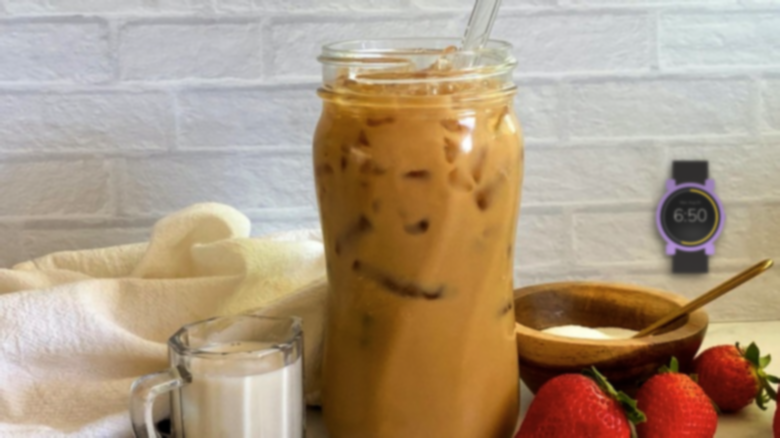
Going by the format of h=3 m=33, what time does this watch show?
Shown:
h=6 m=50
